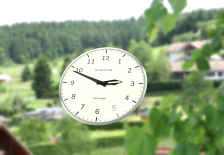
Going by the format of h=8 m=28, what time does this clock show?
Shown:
h=2 m=49
